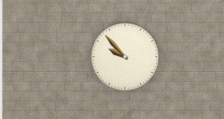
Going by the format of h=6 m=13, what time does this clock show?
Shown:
h=9 m=53
